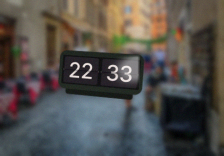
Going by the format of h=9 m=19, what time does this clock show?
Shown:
h=22 m=33
